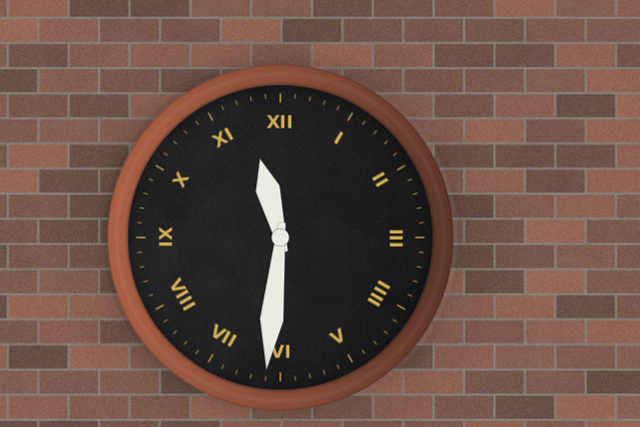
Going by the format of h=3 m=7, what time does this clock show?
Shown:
h=11 m=31
